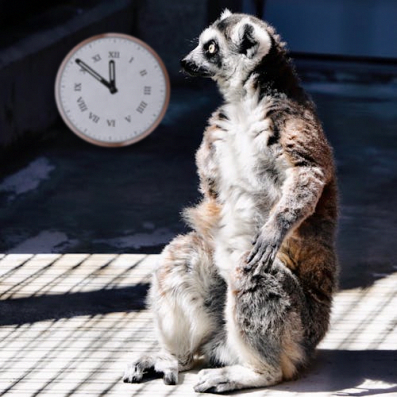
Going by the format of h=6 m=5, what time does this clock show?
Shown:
h=11 m=51
